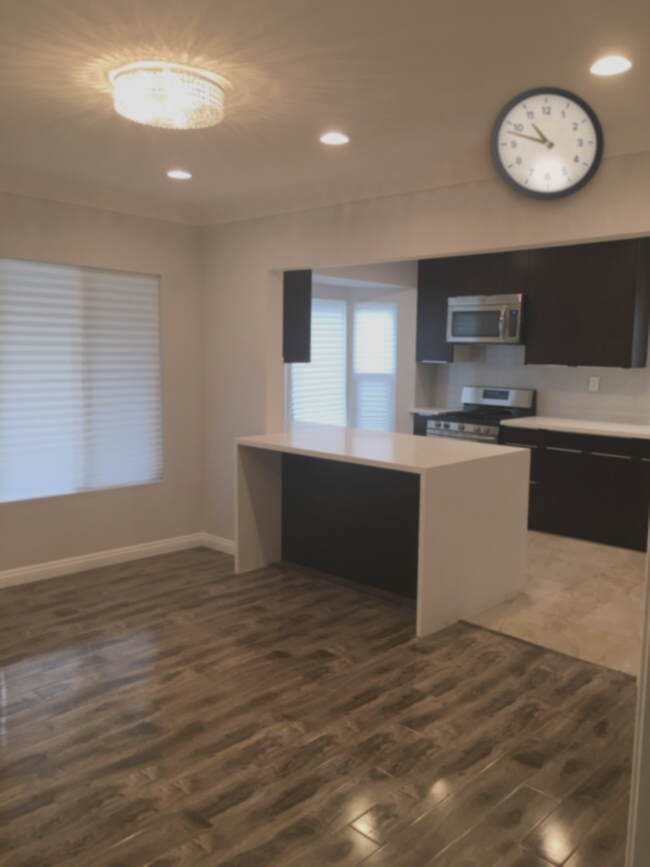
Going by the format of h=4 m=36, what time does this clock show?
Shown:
h=10 m=48
